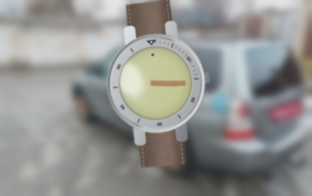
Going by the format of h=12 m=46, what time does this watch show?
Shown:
h=3 m=16
